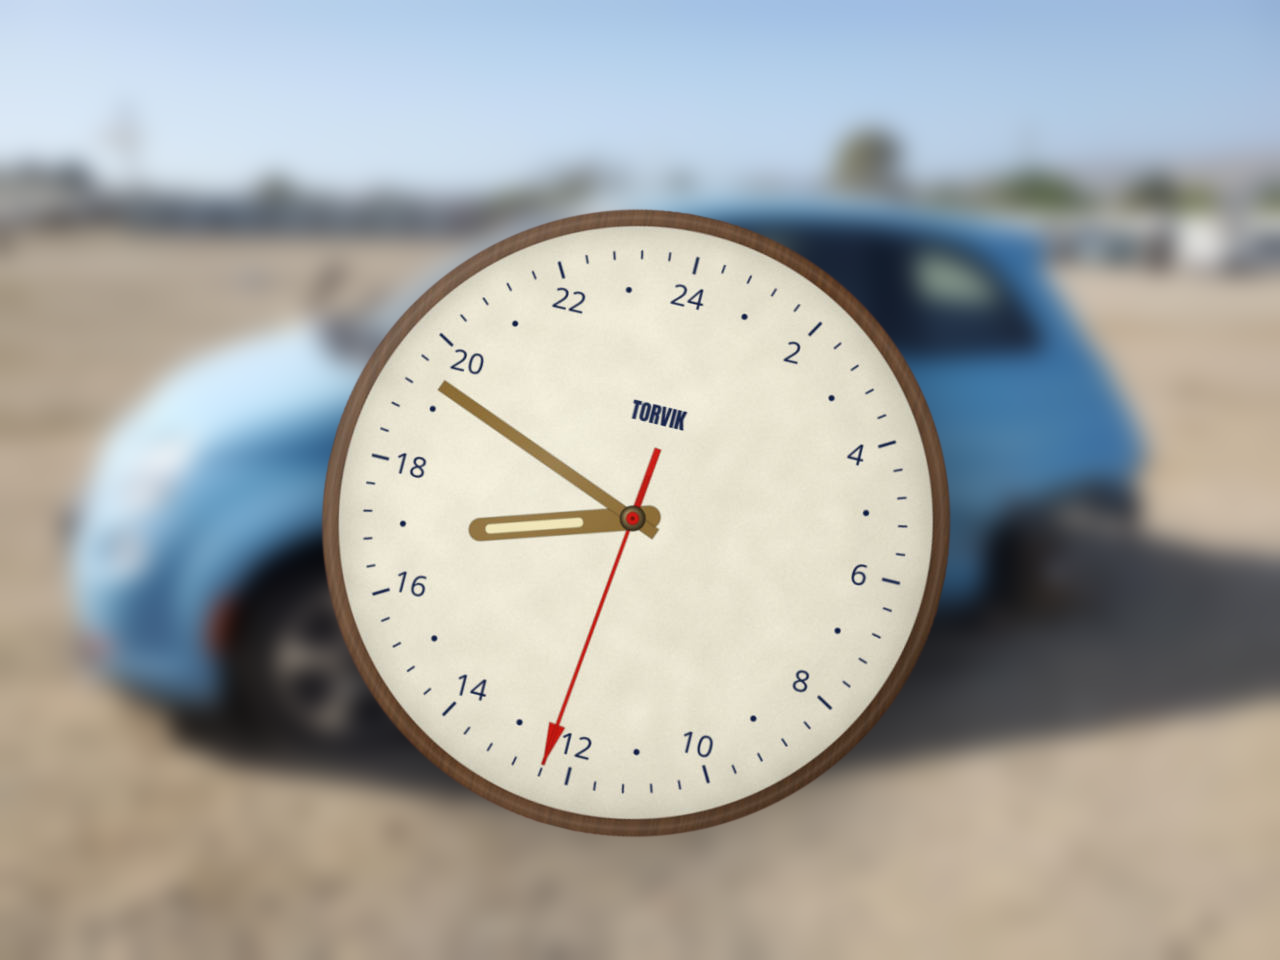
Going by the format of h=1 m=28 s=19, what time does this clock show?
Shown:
h=16 m=48 s=31
